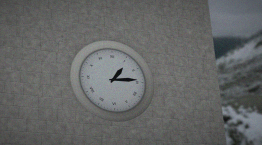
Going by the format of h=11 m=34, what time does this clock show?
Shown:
h=1 m=14
